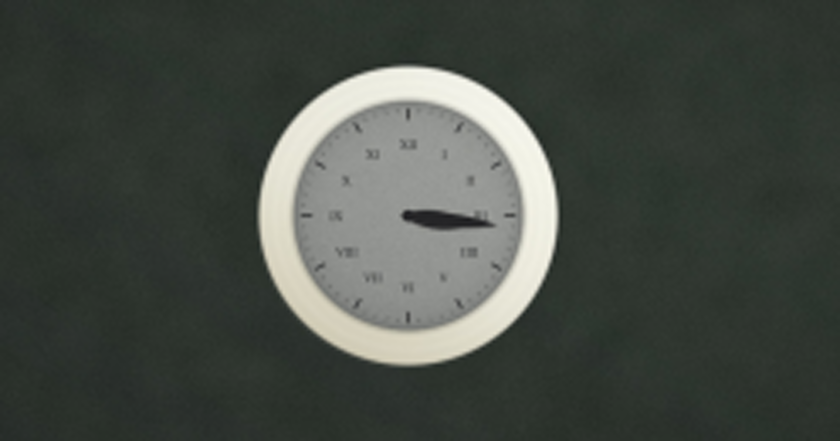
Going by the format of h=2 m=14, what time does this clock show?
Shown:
h=3 m=16
